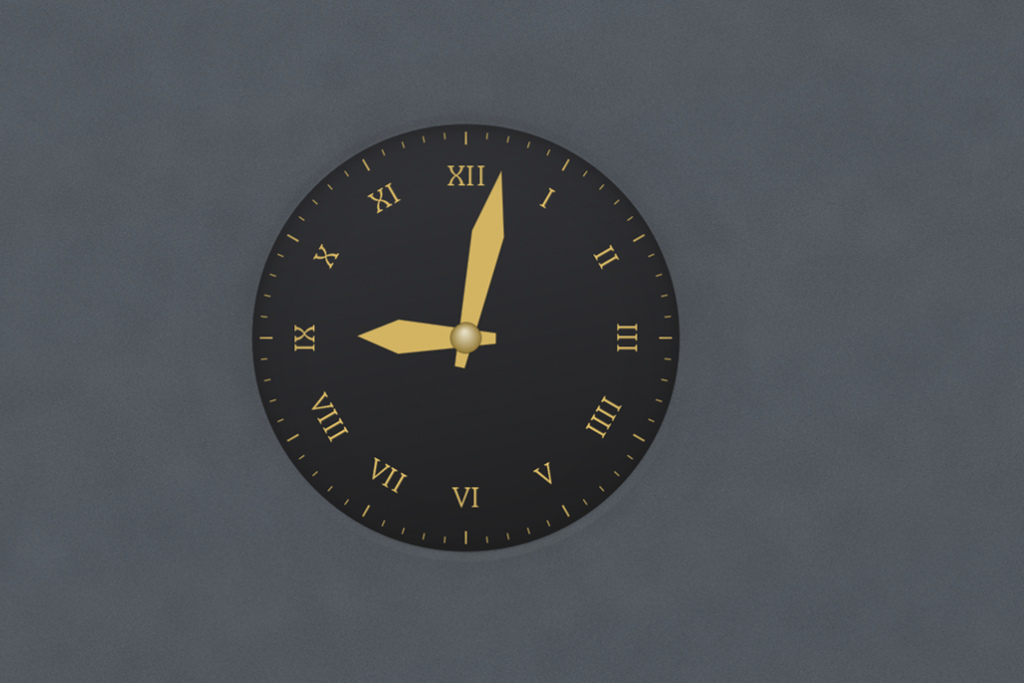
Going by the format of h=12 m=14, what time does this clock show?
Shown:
h=9 m=2
